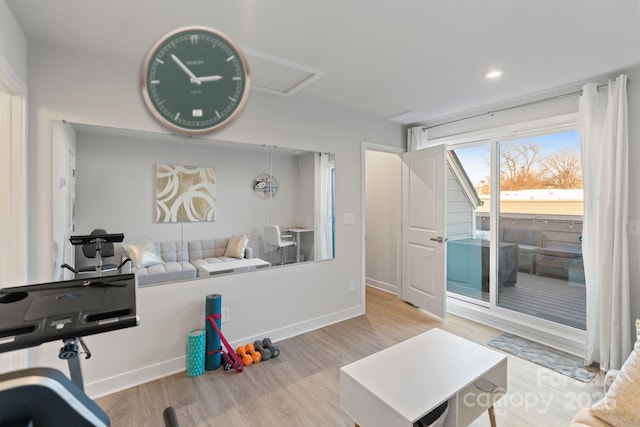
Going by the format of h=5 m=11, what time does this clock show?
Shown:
h=2 m=53
